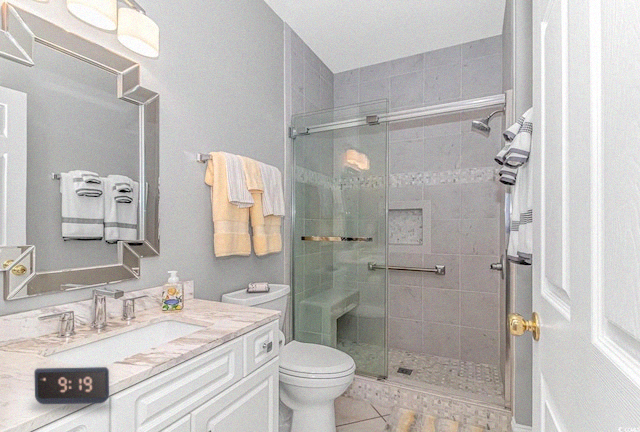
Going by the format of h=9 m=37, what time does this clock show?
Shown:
h=9 m=19
